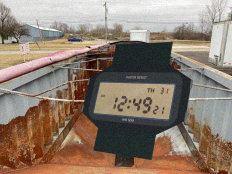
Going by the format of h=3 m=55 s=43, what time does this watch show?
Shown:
h=12 m=49 s=21
